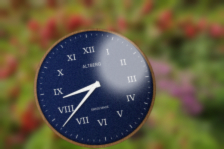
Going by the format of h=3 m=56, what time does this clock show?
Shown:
h=8 m=38
